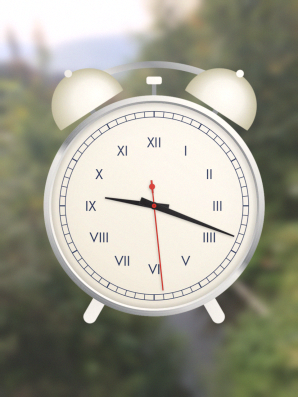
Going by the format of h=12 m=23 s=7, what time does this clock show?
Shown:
h=9 m=18 s=29
